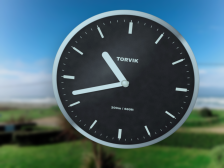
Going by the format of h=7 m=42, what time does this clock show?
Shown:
h=10 m=42
